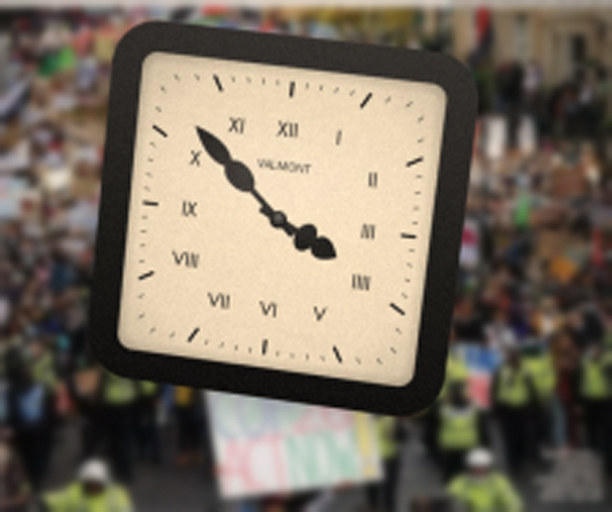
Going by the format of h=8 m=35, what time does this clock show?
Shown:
h=3 m=52
